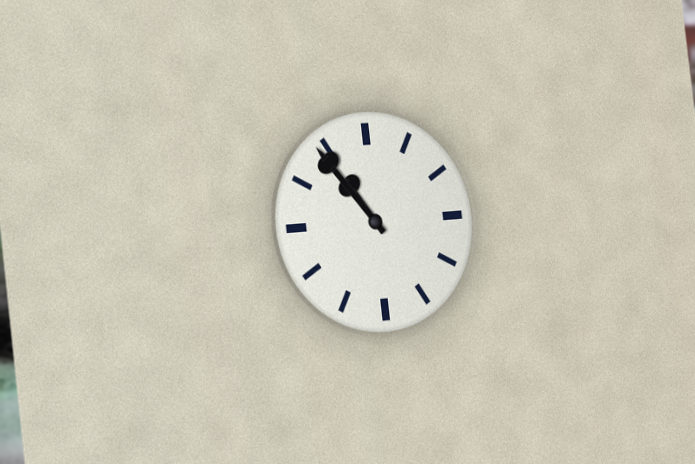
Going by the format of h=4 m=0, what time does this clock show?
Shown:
h=10 m=54
